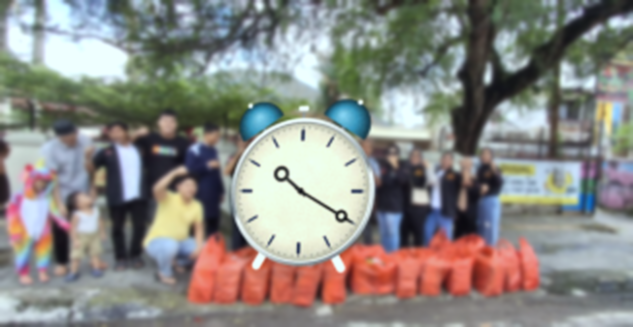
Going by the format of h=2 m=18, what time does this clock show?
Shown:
h=10 m=20
